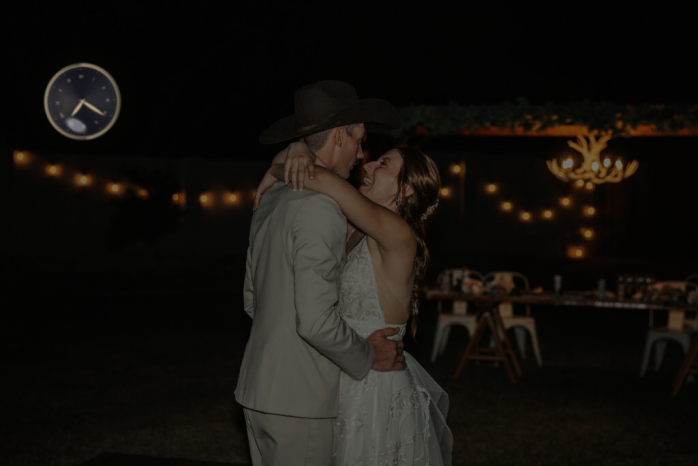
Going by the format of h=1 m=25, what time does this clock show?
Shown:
h=7 m=21
